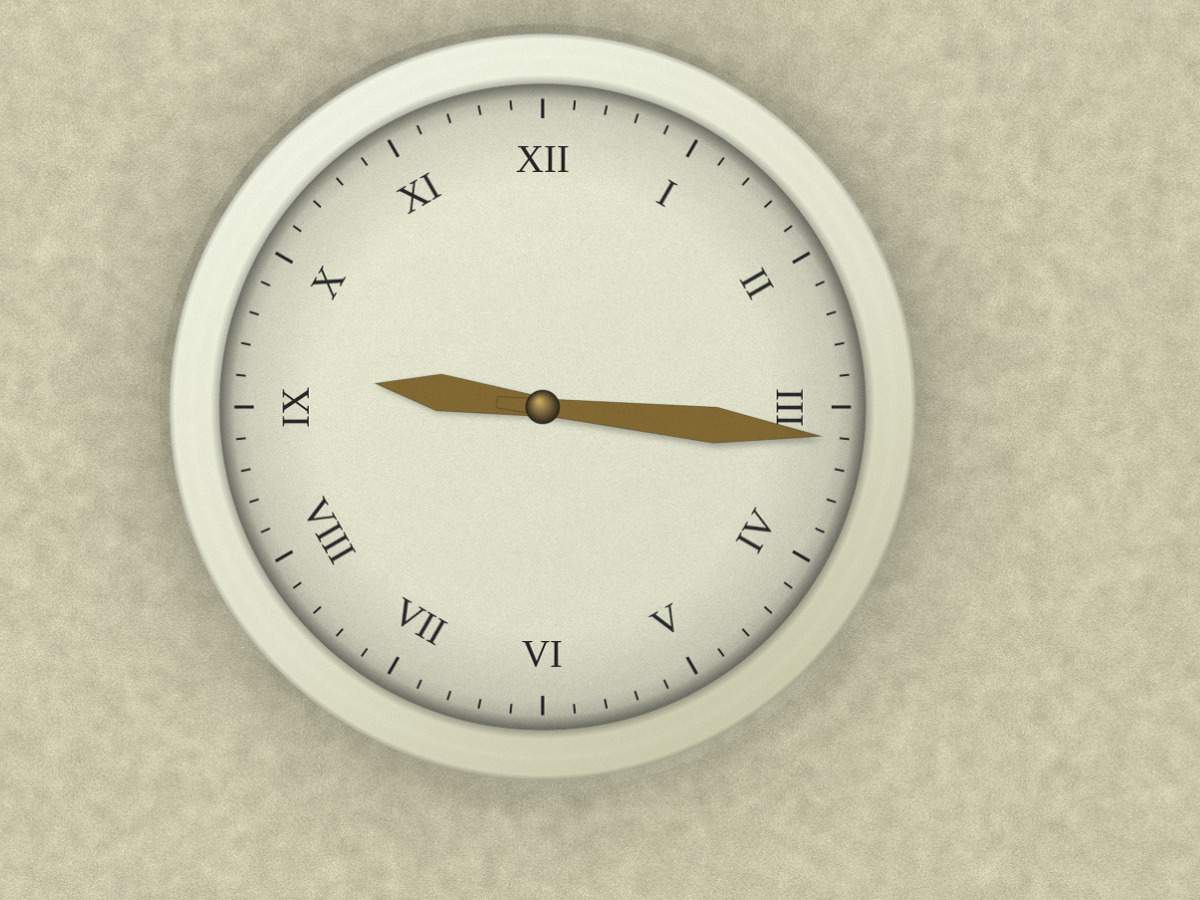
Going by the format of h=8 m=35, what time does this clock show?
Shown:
h=9 m=16
